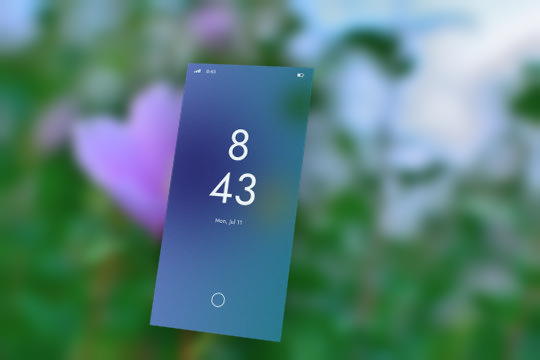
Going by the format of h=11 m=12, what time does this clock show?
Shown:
h=8 m=43
